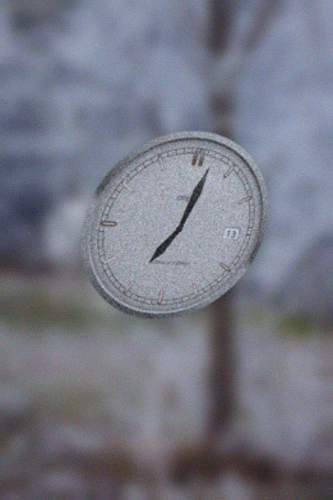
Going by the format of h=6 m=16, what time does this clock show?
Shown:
h=7 m=2
